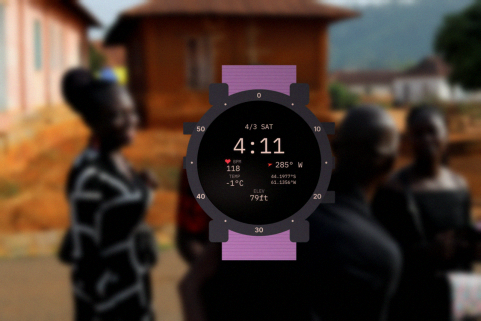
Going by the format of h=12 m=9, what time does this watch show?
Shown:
h=4 m=11
